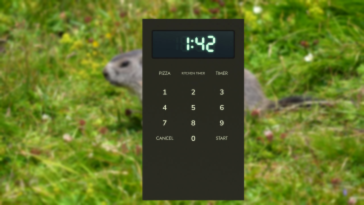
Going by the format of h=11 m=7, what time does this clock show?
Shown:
h=1 m=42
